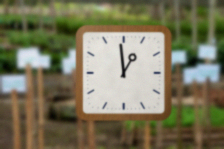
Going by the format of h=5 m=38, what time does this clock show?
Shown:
h=12 m=59
